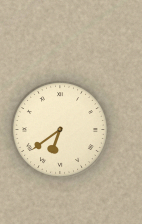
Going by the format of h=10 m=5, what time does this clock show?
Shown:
h=6 m=39
